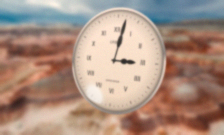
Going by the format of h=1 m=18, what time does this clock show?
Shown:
h=3 m=2
